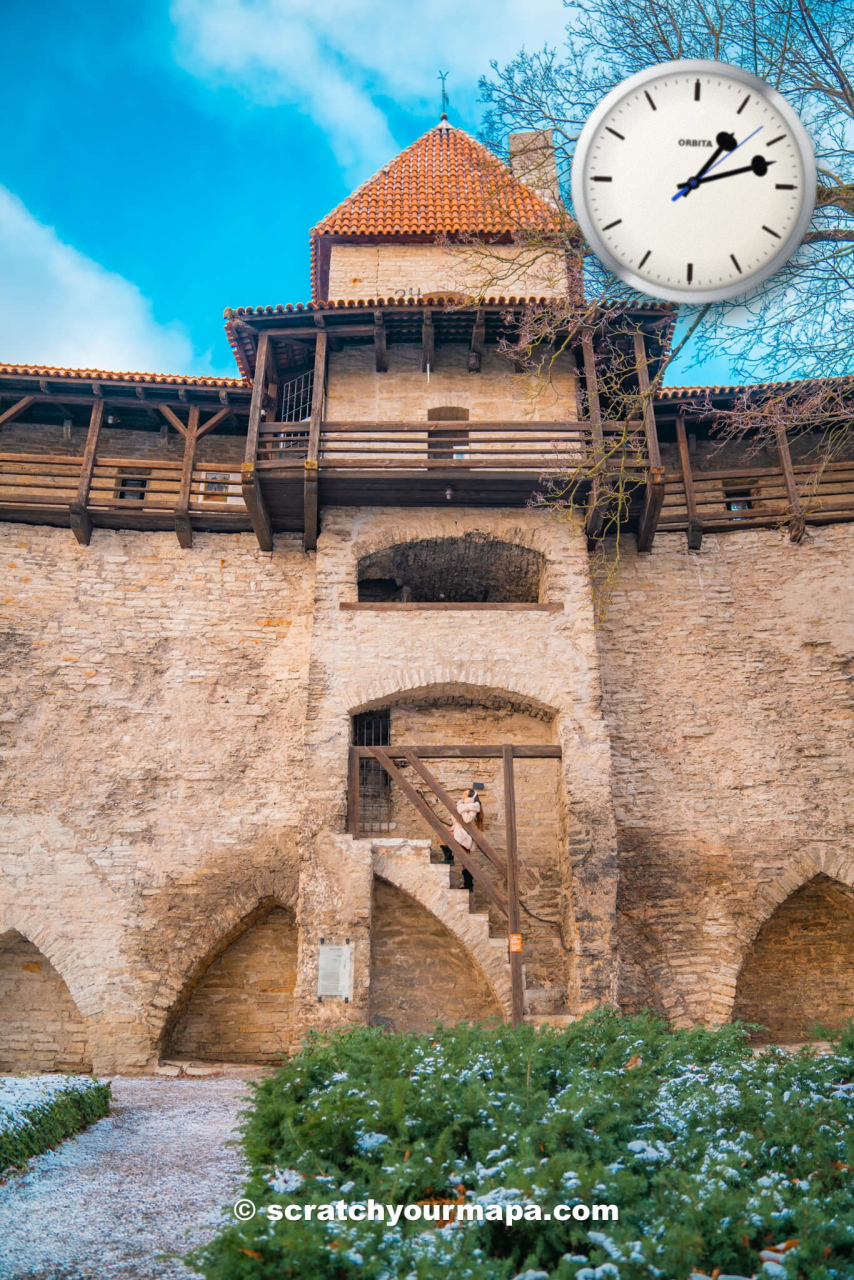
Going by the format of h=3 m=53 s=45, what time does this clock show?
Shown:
h=1 m=12 s=8
